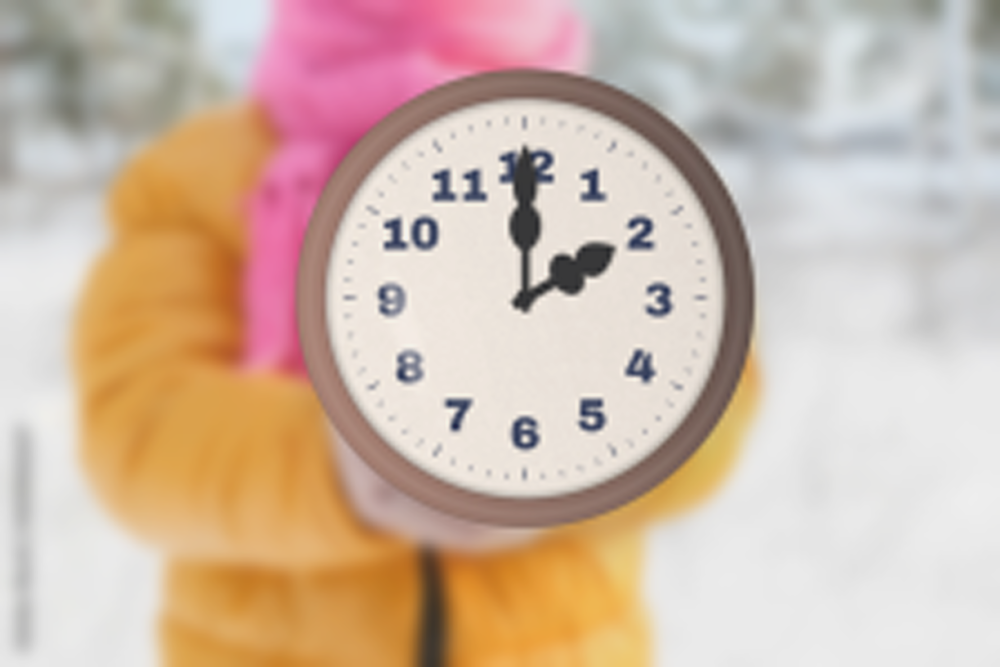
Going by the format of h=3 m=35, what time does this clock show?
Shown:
h=2 m=0
